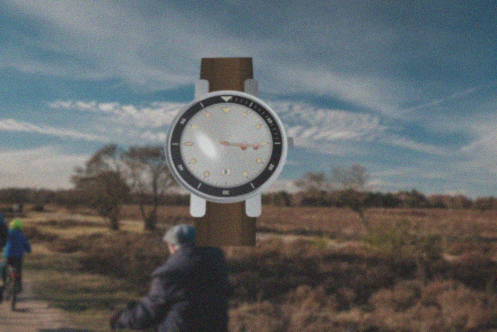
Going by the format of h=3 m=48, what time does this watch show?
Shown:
h=3 m=16
